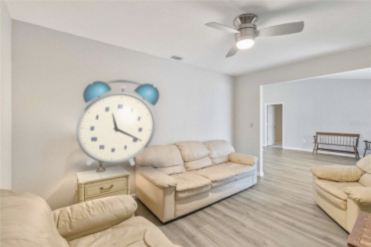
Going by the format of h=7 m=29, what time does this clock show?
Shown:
h=11 m=19
